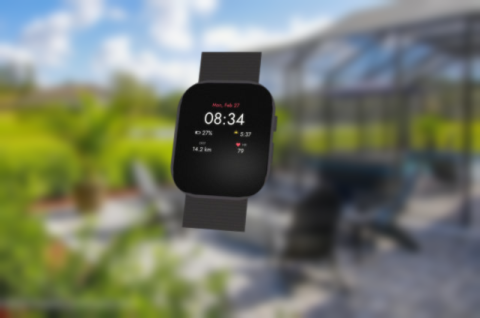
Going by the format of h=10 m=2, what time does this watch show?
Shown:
h=8 m=34
